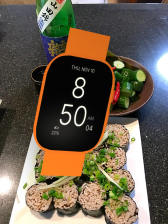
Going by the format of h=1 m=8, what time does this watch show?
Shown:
h=8 m=50
